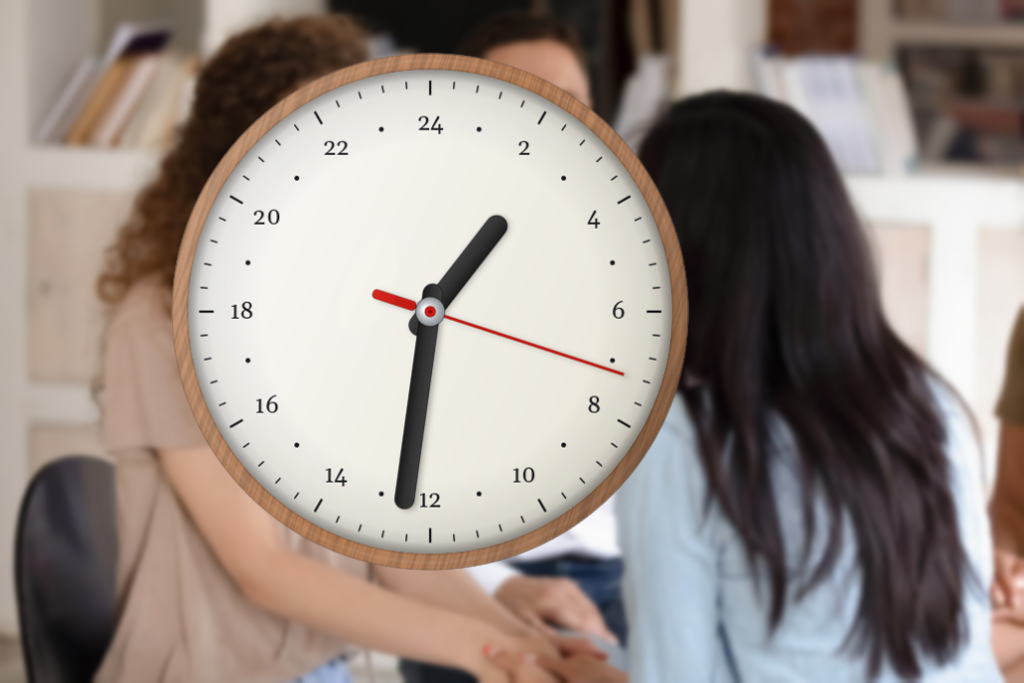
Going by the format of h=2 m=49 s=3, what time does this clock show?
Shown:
h=2 m=31 s=18
